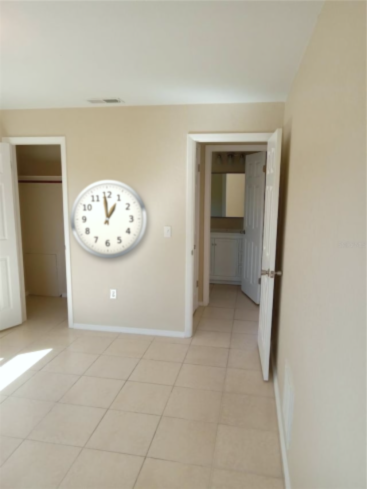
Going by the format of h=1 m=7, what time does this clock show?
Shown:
h=12 m=59
